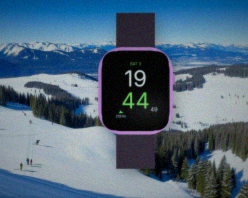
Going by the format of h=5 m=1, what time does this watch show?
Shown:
h=19 m=44
